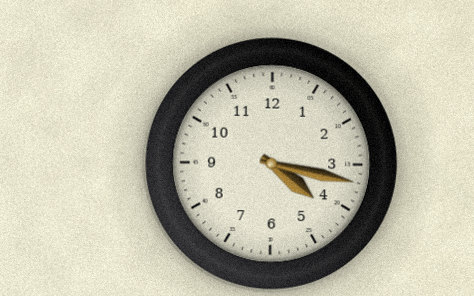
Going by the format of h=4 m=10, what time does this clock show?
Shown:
h=4 m=17
